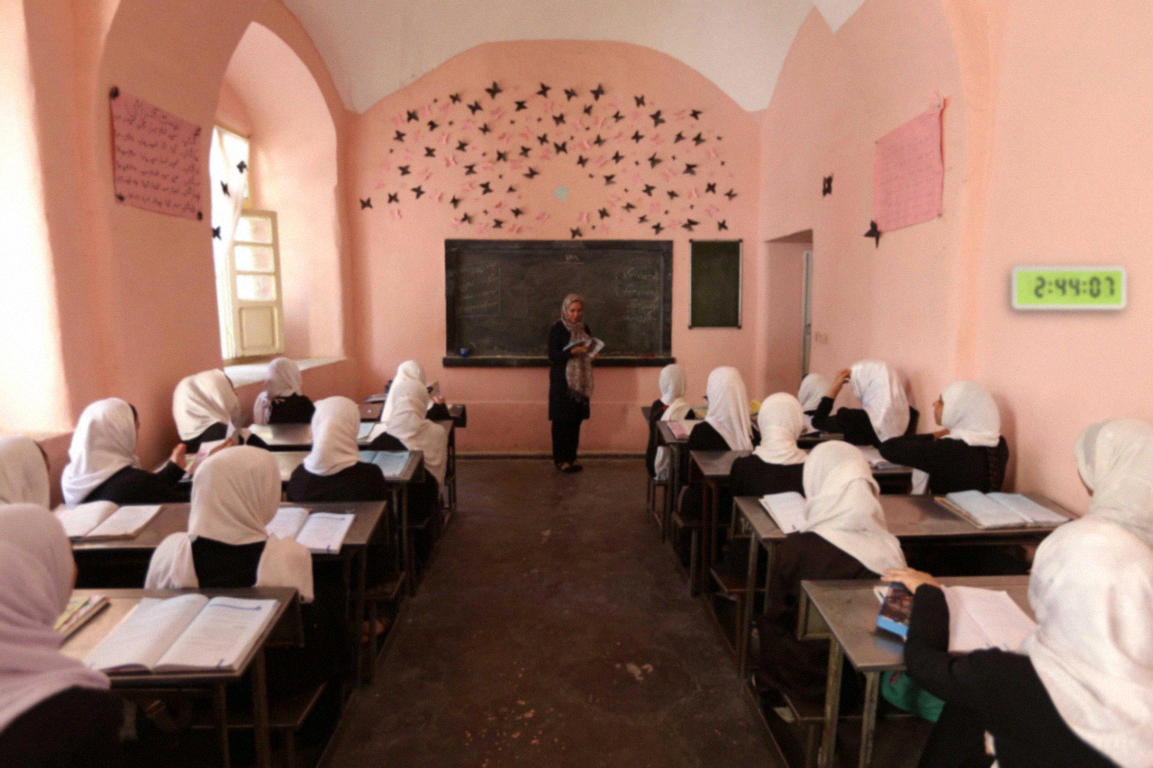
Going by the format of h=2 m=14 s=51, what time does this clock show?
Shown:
h=2 m=44 s=7
